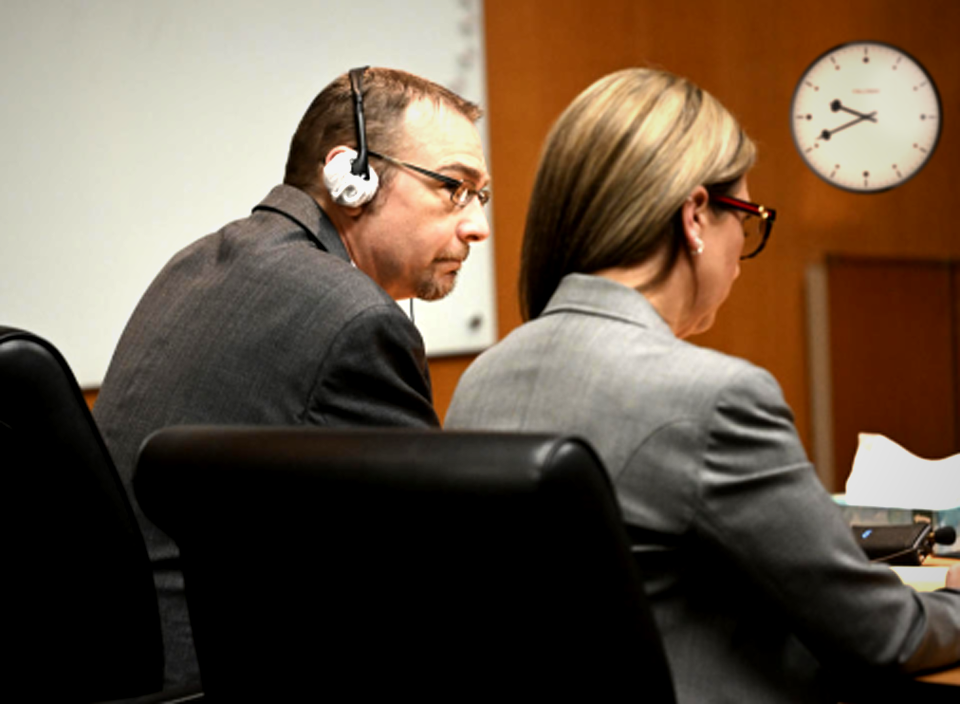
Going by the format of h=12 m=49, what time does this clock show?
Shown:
h=9 m=41
